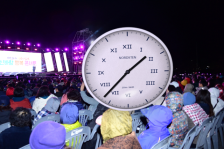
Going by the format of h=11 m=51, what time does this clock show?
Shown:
h=1 m=37
